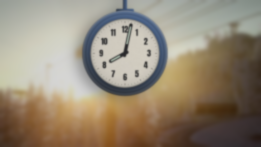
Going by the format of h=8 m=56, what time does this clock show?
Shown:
h=8 m=2
